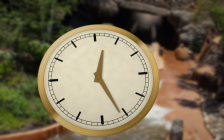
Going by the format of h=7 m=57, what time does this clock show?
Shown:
h=12 m=26
